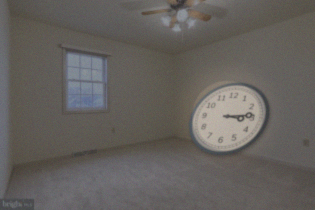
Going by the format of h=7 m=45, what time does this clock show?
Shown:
h=3 m=14
